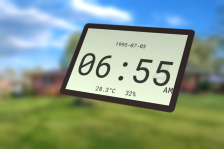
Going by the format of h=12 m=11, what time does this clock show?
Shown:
h=6 m=55
